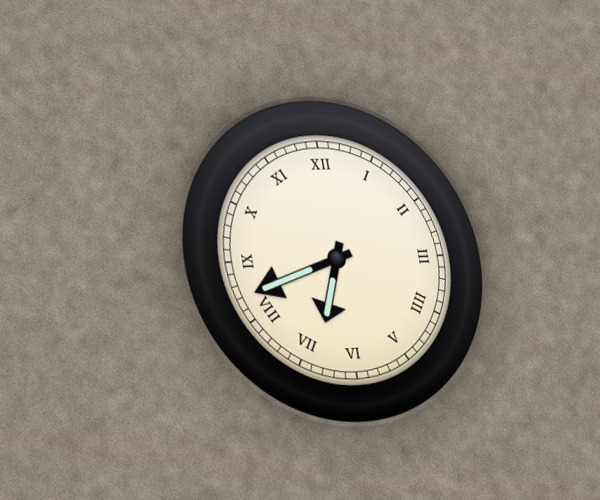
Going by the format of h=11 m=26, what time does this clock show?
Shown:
h=6 m=42
